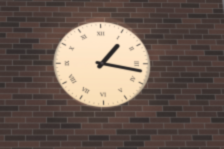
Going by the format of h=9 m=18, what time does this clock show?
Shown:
h=1 m=17
